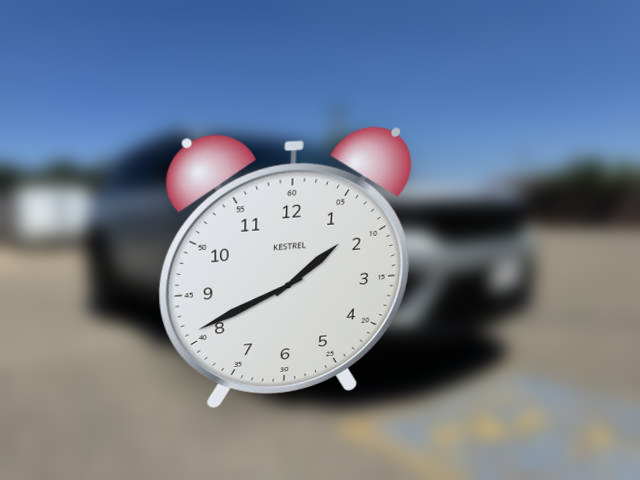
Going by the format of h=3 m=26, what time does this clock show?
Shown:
h=1 m=41
